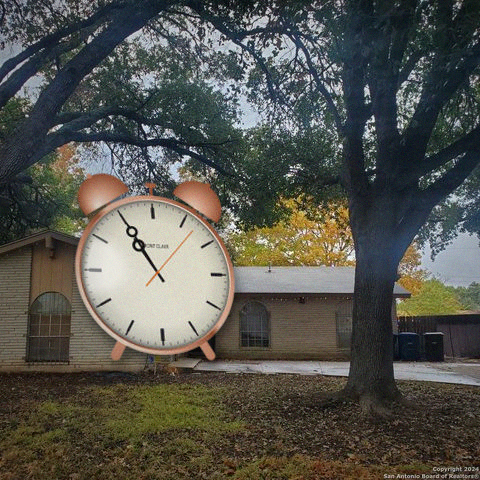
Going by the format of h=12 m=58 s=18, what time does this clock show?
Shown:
h=10 m=55 s=7
